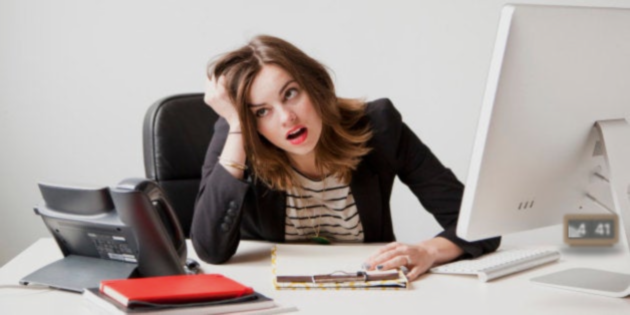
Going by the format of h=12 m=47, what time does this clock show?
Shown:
h=4 m=41
